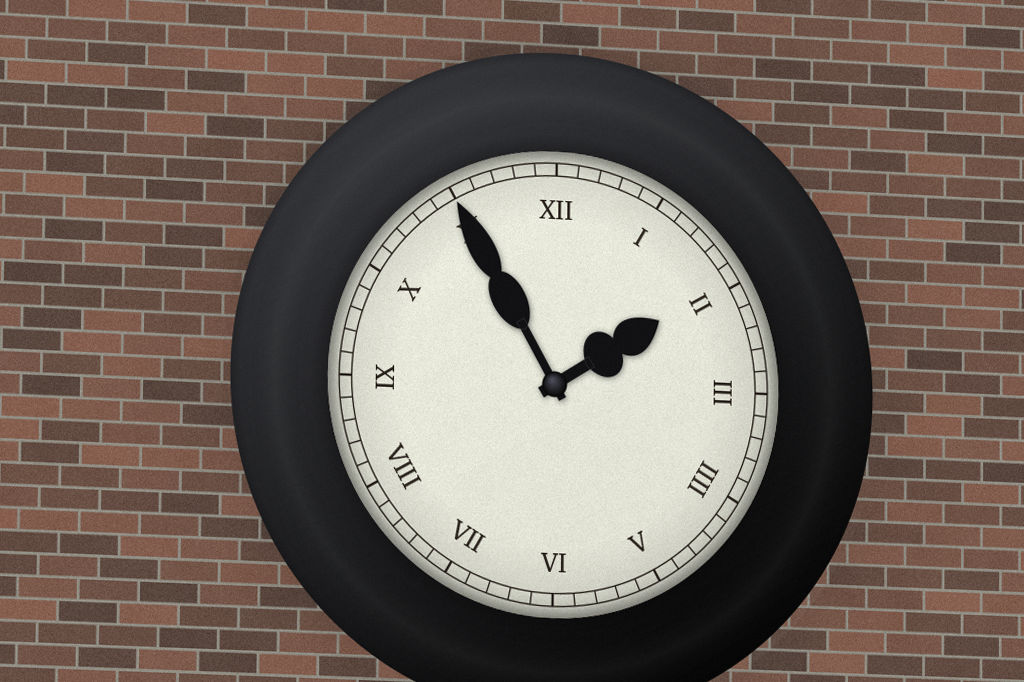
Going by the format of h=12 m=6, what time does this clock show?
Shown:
h=1 m=55
